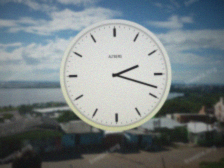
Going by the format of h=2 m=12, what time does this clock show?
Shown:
h=2 m=18
